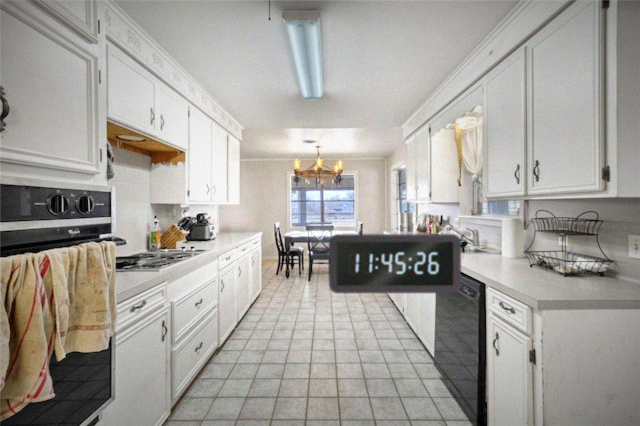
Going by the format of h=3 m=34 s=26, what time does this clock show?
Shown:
h=11 m=45 s=26
